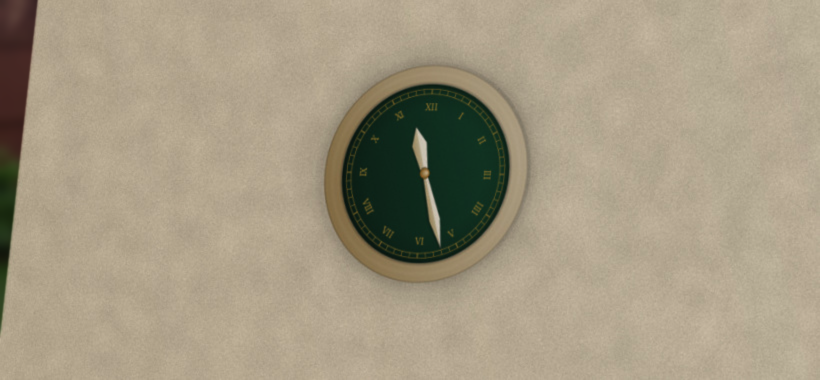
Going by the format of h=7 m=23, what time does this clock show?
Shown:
h=11 m=27
